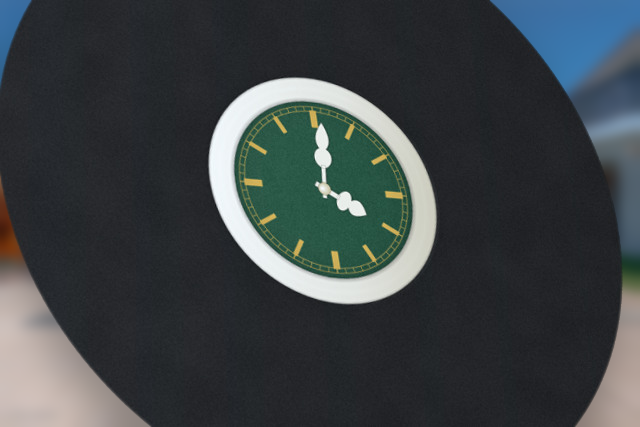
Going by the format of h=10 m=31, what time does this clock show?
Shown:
h=4 m=1
